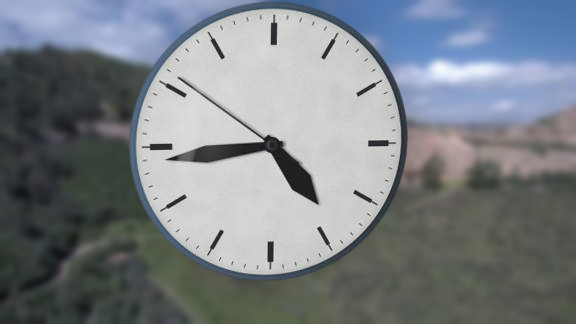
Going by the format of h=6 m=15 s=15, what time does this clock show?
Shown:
h=4 m=43 s=51
